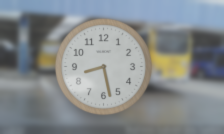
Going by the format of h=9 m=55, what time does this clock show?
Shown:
h=8 m=28
